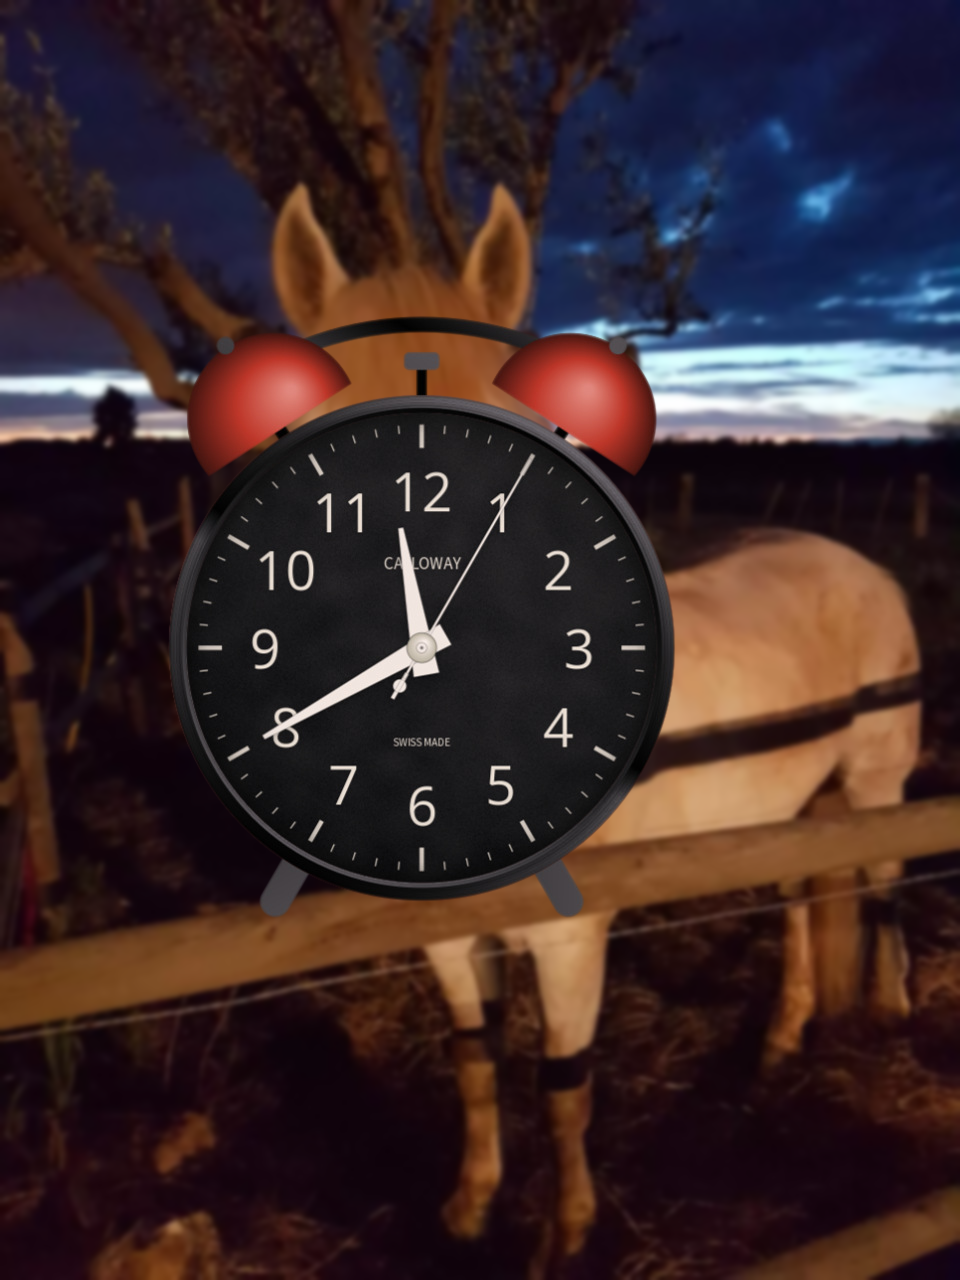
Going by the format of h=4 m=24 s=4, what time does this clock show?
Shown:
h=11 m=40 s=5
